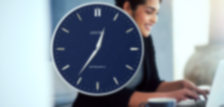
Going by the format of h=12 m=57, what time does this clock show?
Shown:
h=12 m=36
